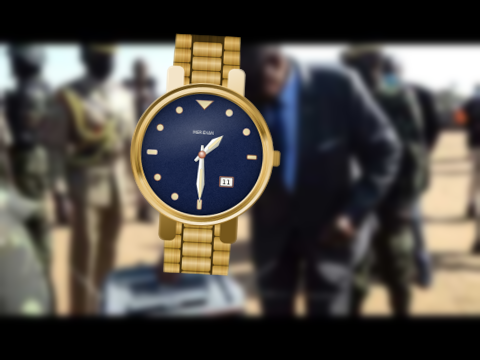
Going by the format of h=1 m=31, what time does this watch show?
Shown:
h=1 m=30
